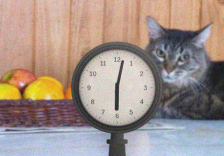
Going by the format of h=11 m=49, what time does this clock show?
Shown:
h=6 m=2
